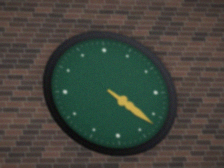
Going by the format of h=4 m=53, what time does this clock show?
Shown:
h=4 m=22
